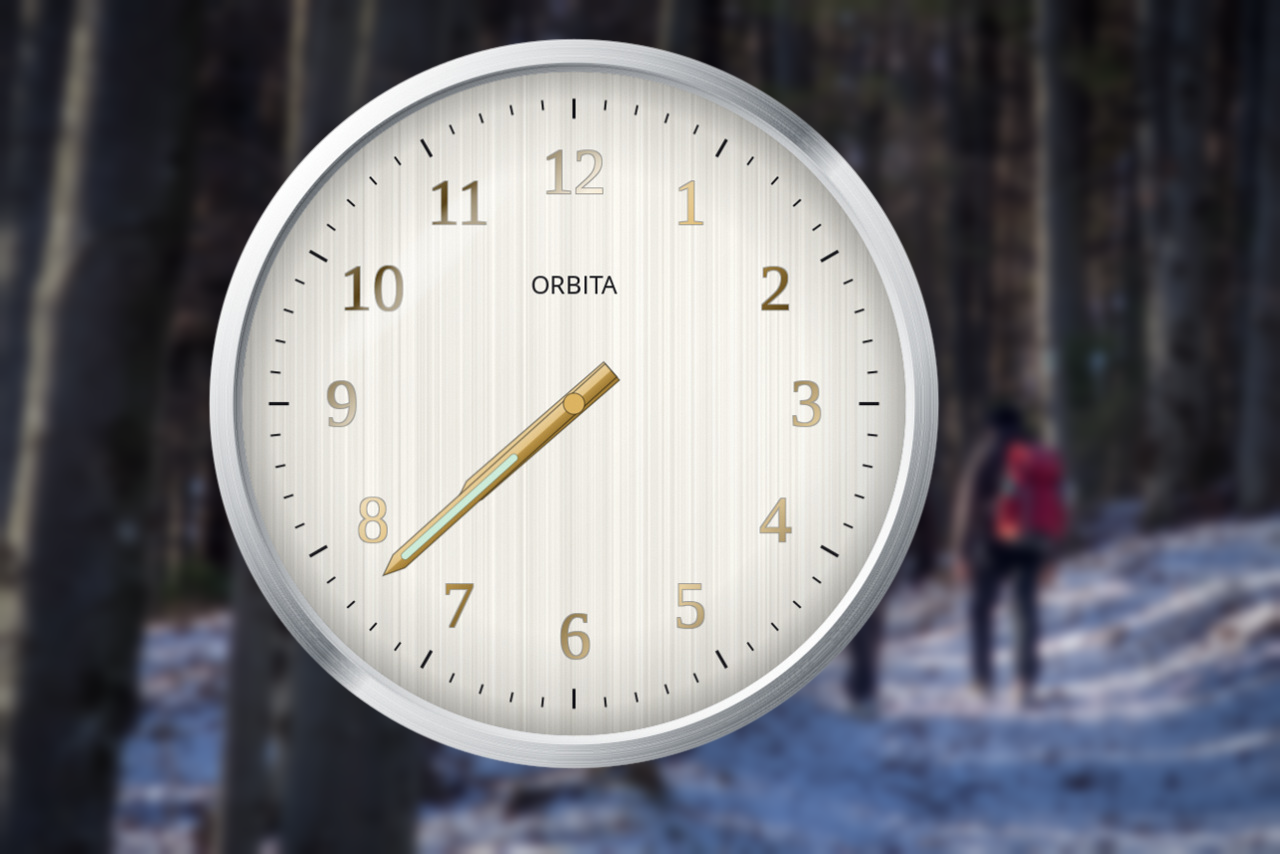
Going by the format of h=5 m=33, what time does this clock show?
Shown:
h=7 m=38
